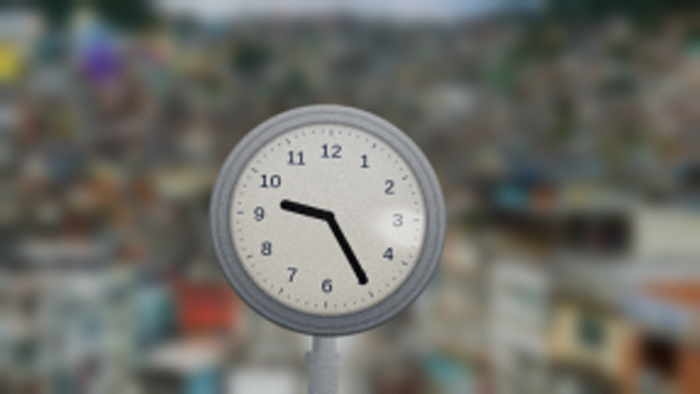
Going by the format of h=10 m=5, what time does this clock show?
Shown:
h=9 m=25
